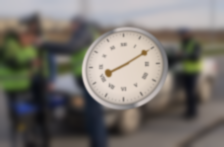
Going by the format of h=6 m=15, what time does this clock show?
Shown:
h=8 m=10
